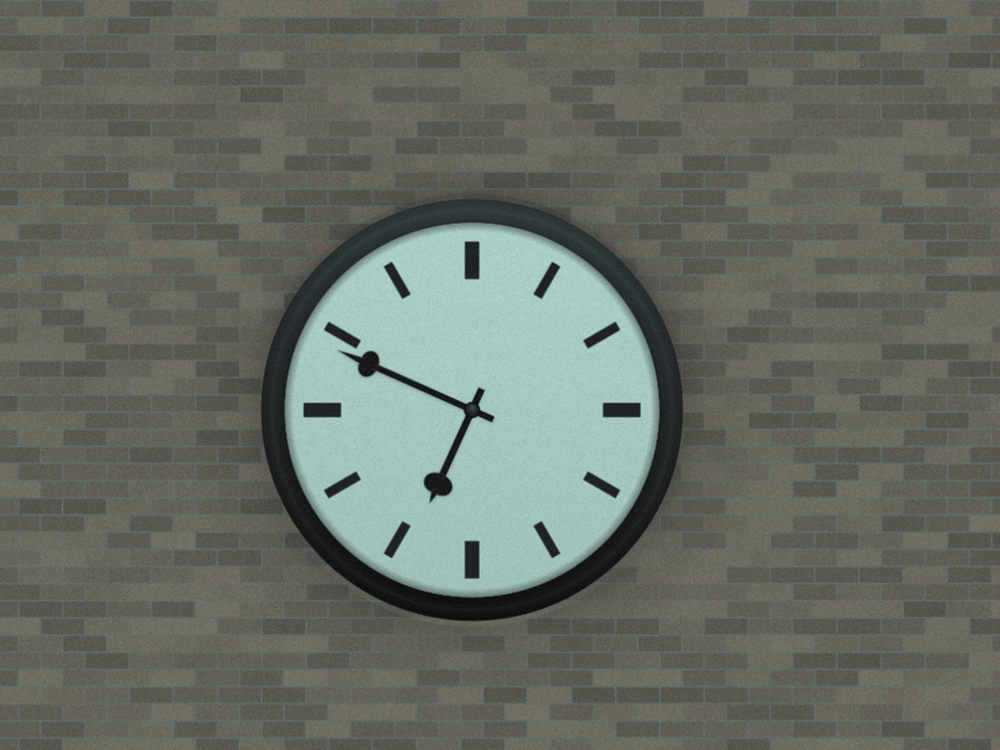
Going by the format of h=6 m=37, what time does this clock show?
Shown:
h=6 m=49
